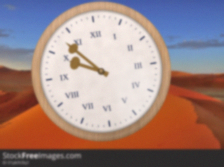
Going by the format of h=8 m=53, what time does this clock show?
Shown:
h=9 m=53
